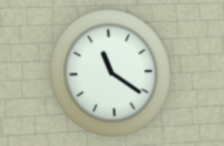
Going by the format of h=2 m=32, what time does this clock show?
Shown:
h=11 m=21
